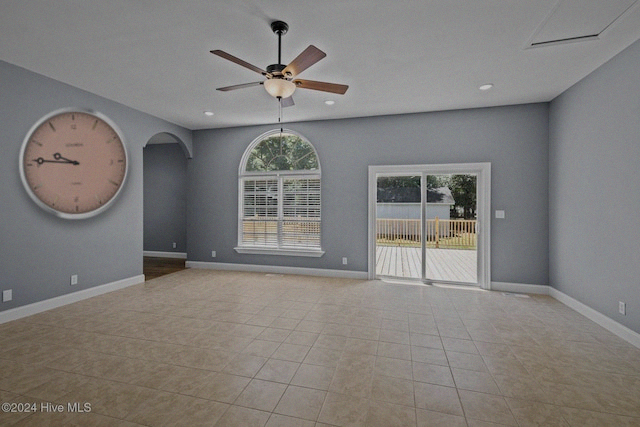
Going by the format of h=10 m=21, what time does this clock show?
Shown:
h=9 m=46
